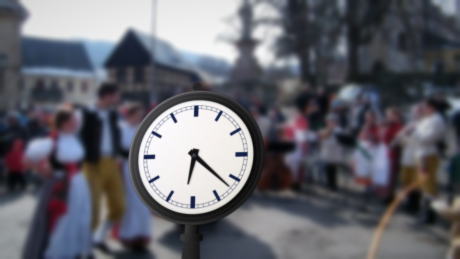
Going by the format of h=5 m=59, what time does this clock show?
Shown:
h=6 m=22
